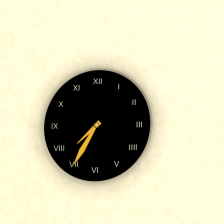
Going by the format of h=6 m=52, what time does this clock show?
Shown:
h=7 m=35
